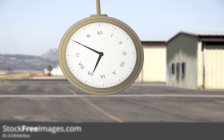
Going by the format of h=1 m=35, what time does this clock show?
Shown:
h=6 m=50
